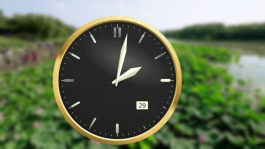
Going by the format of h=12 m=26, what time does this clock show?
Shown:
h=2 m=2
